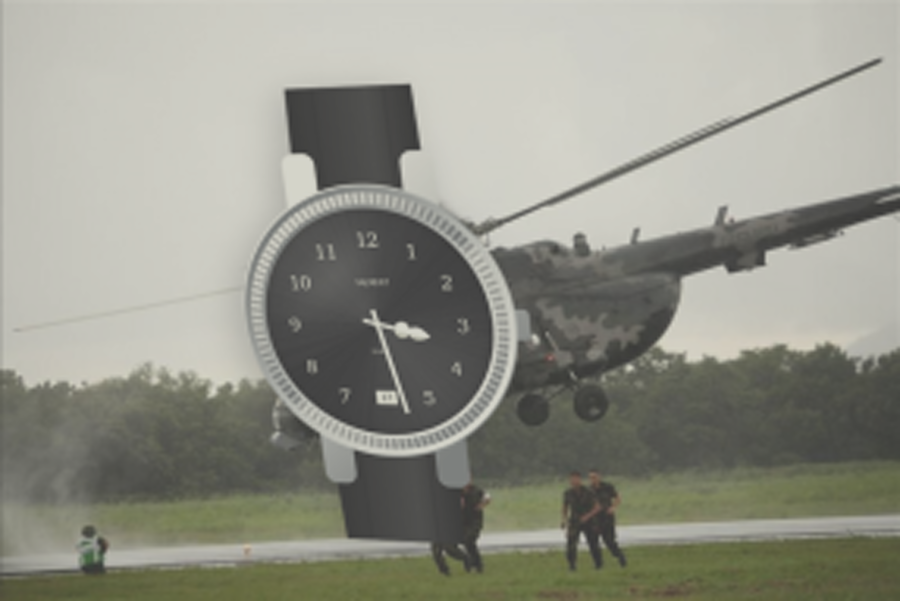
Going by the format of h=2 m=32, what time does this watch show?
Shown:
h=3 m=28
